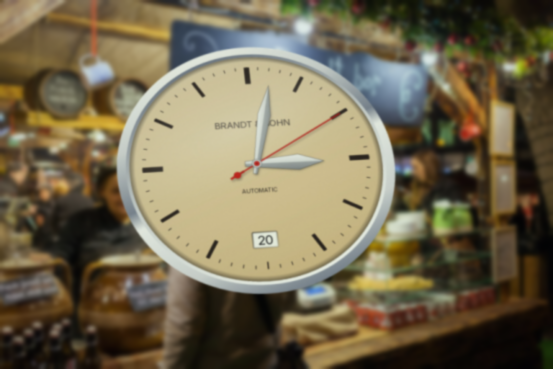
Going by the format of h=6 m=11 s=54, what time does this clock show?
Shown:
h=3 m=2 s=10
